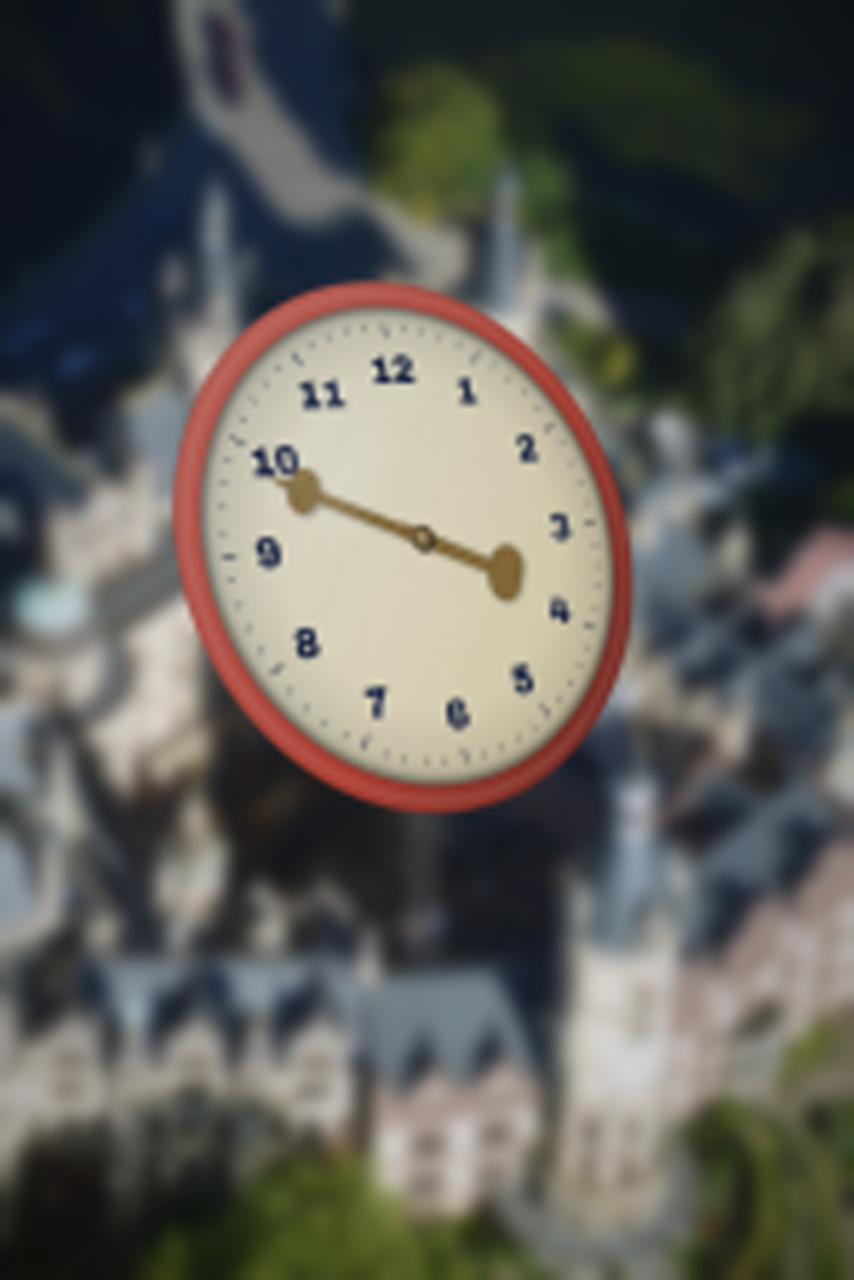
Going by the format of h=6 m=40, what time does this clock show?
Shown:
h=3 m=49
